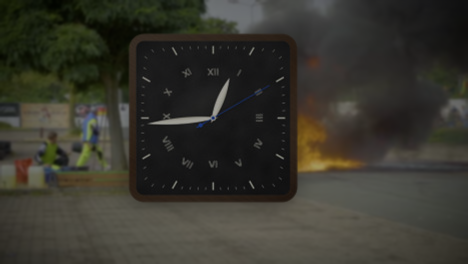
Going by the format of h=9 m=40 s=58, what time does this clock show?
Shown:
h=12 m=44 s=10
